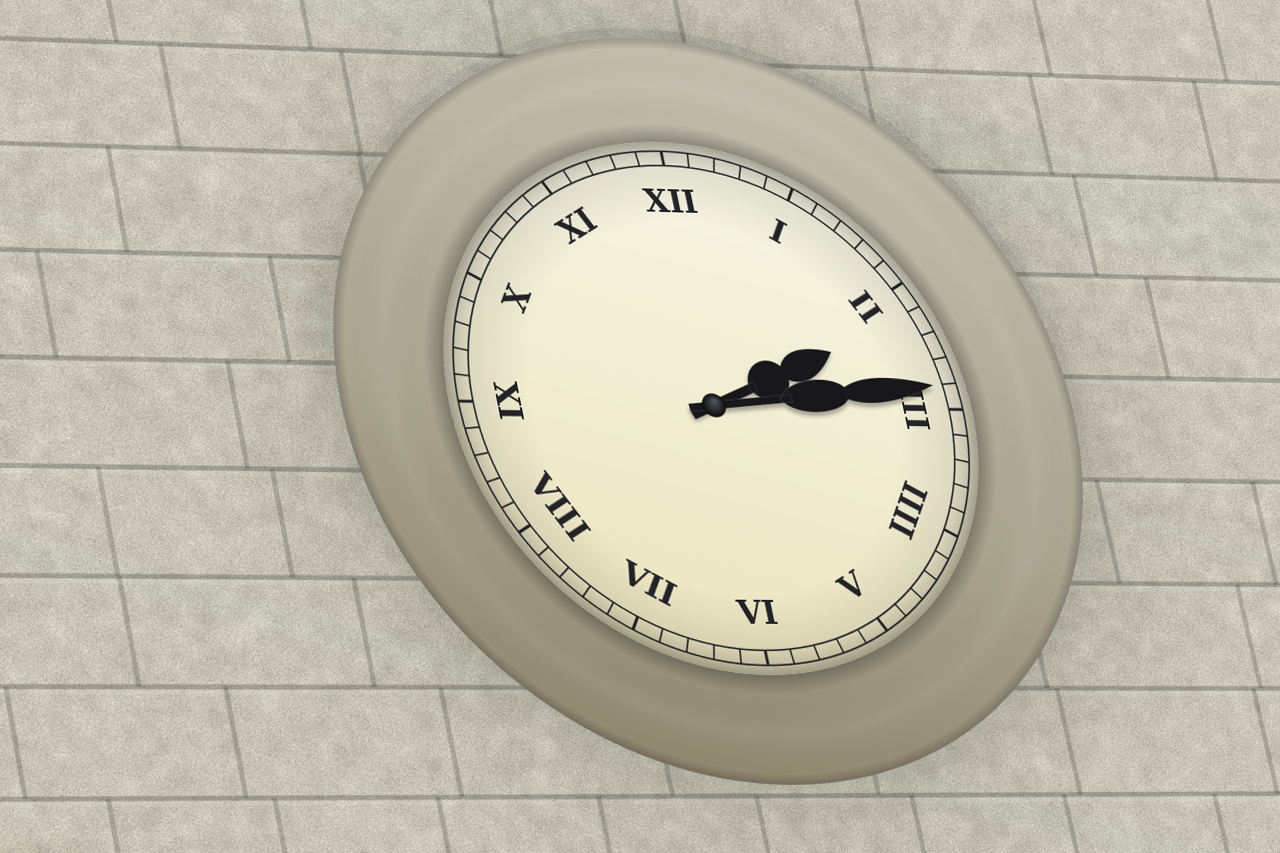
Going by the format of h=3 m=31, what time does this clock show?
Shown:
h=2 m=14
